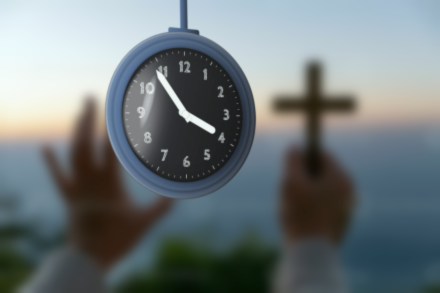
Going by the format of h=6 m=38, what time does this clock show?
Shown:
h=3 m=54
